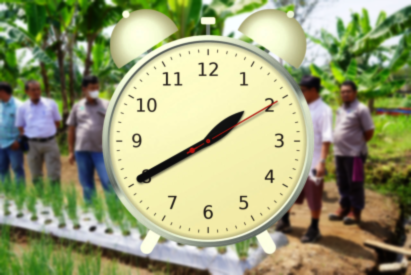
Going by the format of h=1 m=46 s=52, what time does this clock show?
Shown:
h=1 m=40 s=10
